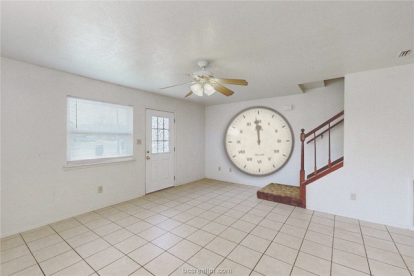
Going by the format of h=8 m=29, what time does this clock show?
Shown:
h=11 m=59
